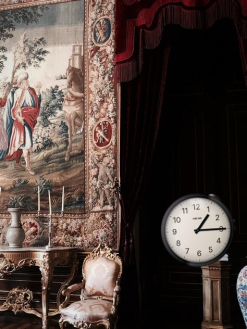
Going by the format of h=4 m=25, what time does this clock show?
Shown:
h=1 m=15
